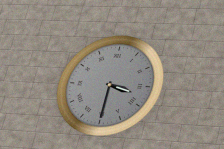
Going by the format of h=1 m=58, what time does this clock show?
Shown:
h=3 m=30
